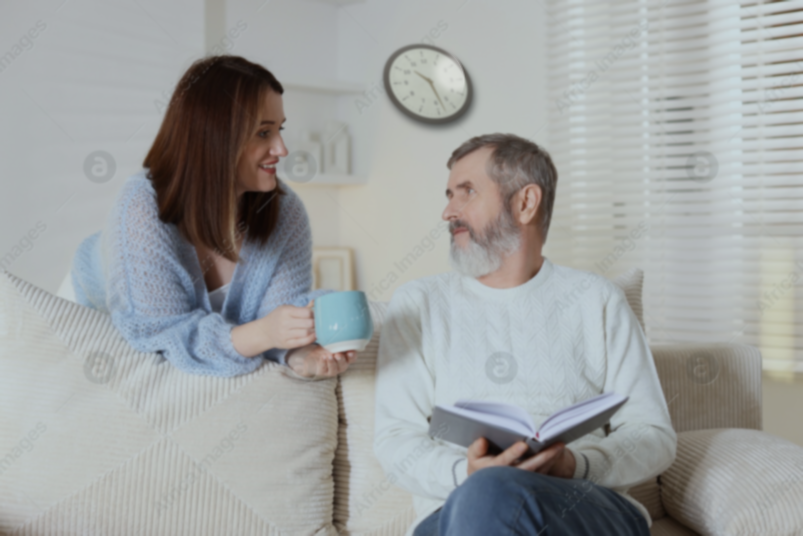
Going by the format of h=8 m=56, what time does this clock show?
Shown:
h=10 m=28
